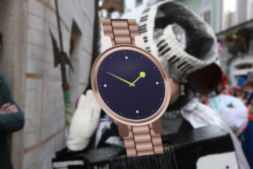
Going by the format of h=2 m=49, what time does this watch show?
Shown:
h=1 m=50
